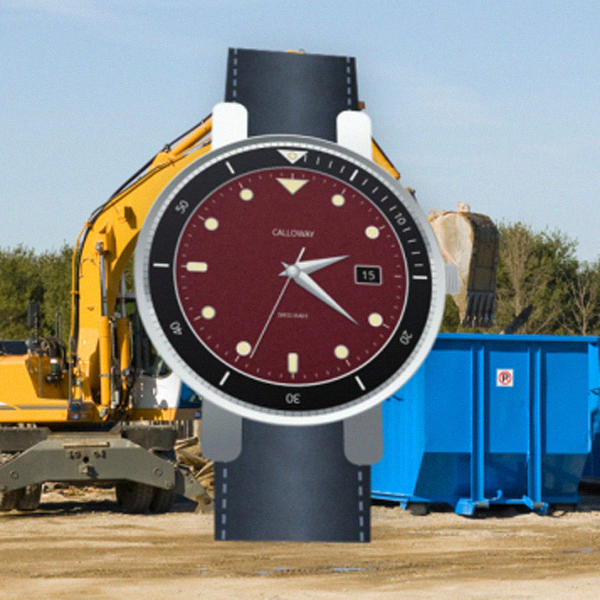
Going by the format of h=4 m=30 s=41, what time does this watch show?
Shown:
h=2 m=21 s=34
